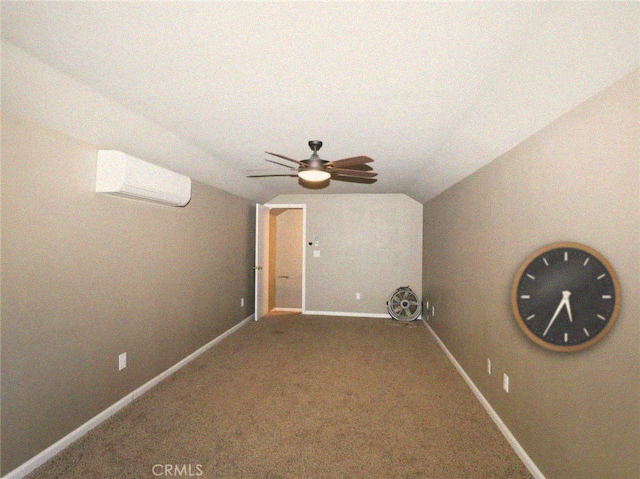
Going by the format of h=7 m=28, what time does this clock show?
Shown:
h=5 m=35
